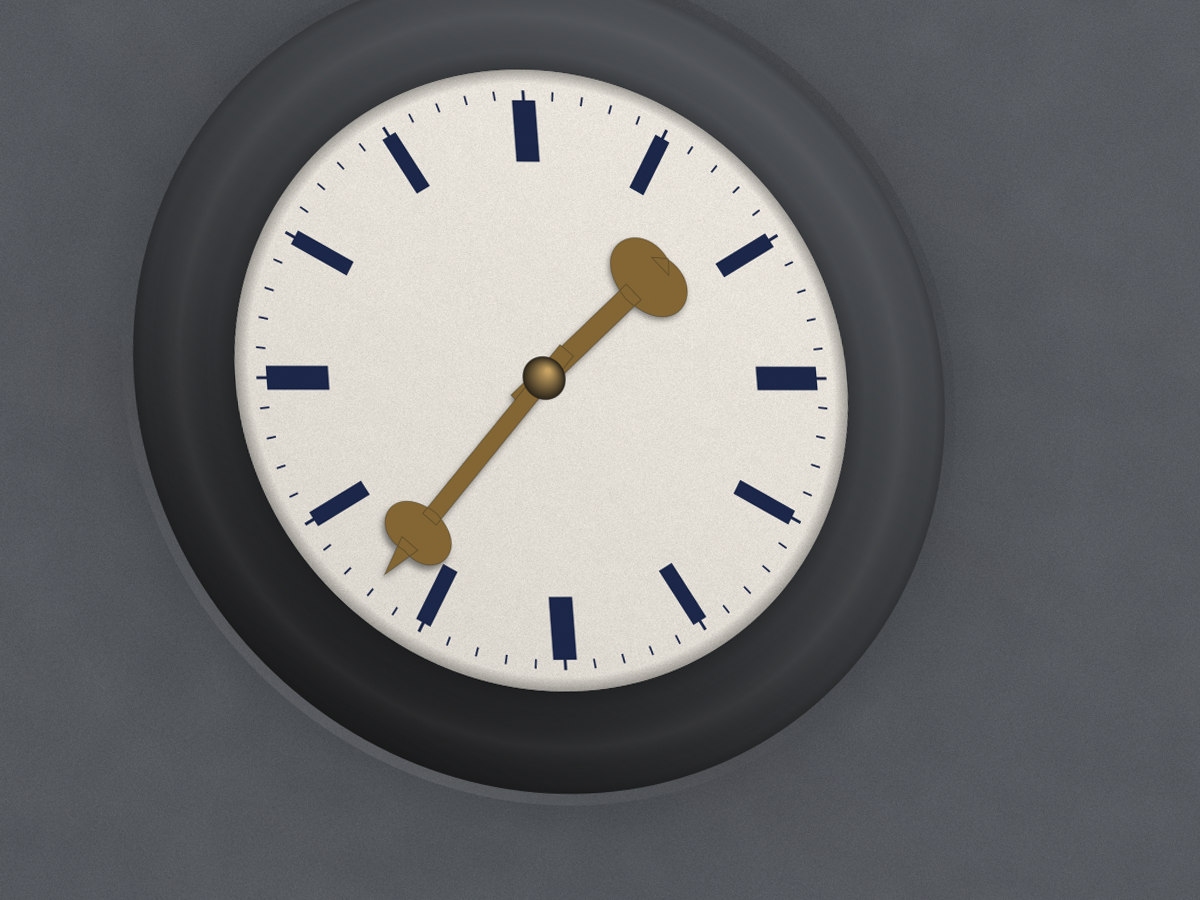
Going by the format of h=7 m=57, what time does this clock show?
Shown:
h=1 m=37
